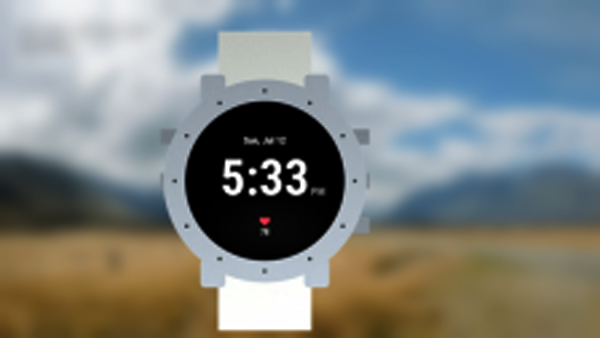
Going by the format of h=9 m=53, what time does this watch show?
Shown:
h=5 m=33
